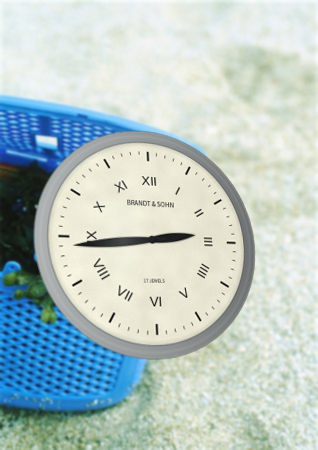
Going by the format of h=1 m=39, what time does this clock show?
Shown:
h=2 m=44
